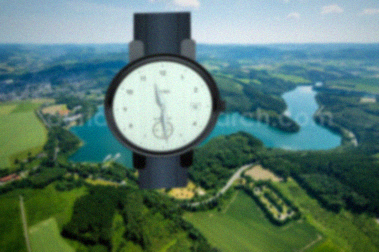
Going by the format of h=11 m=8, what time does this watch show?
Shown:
h=11 m=29
